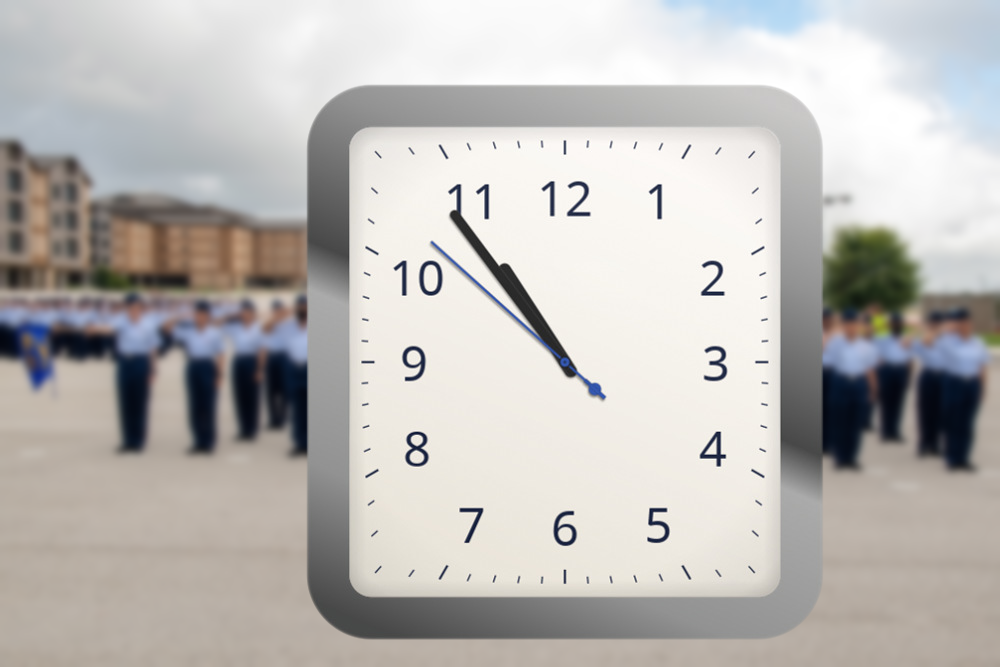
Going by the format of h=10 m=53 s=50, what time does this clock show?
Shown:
h=10 m=53 s=52
